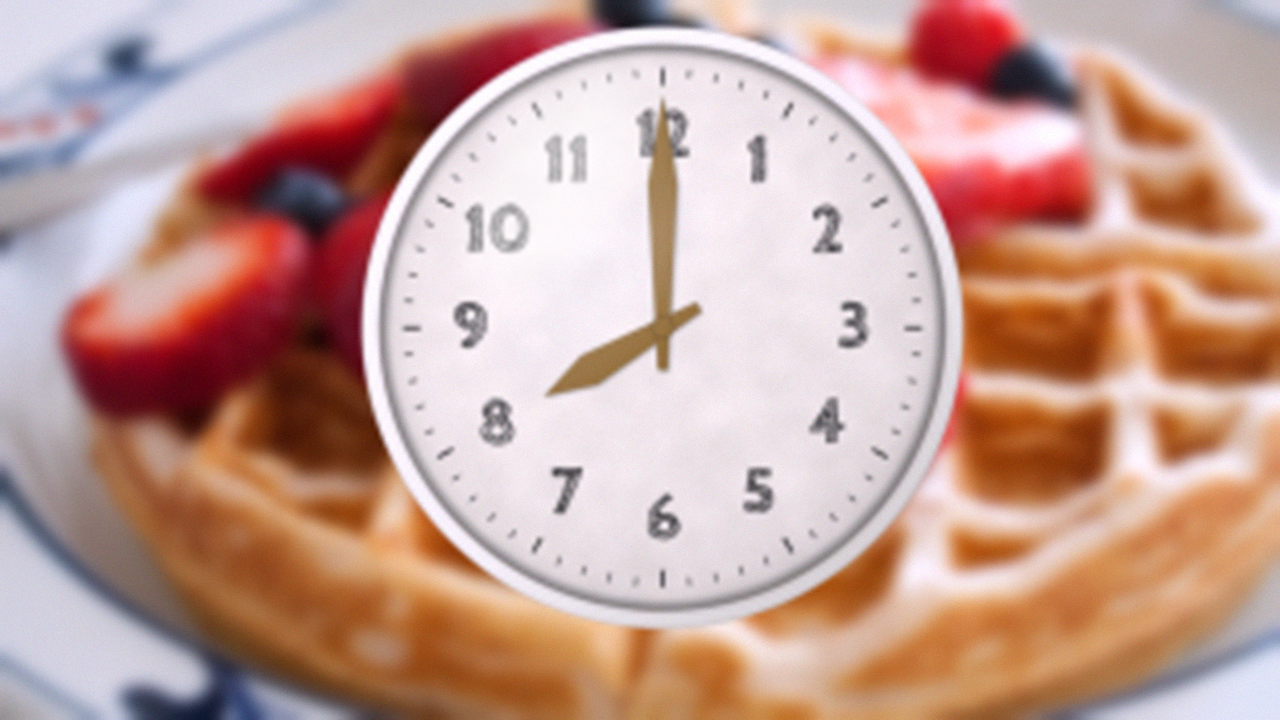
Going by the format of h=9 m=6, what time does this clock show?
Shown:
h=8 m=0
